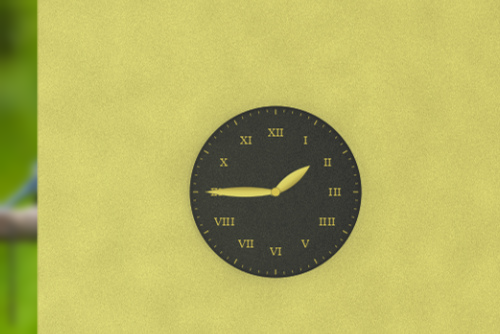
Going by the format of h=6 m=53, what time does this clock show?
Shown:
h=1 m=45
